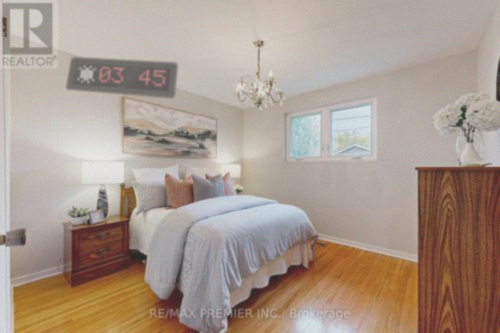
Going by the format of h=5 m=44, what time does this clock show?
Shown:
h=3 m=45
